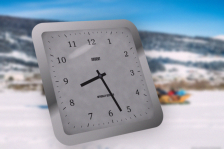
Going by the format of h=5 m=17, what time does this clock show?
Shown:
h=8 m=27
